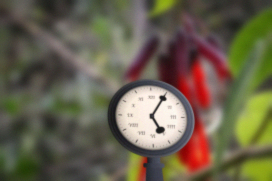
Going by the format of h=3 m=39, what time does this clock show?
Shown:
h=5 m=5
